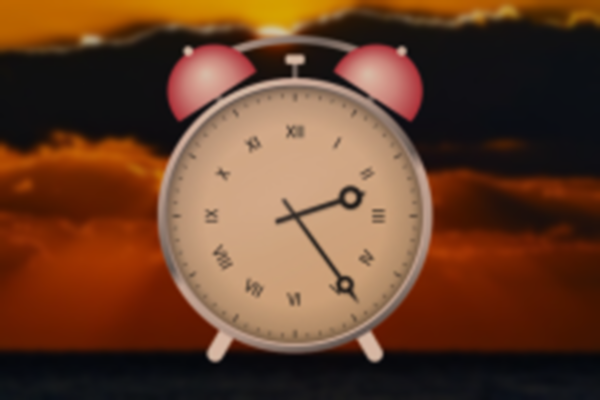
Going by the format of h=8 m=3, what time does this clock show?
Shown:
h=2 m=24
